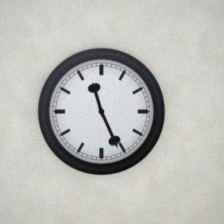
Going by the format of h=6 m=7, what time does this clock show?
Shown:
h=11 m=26
